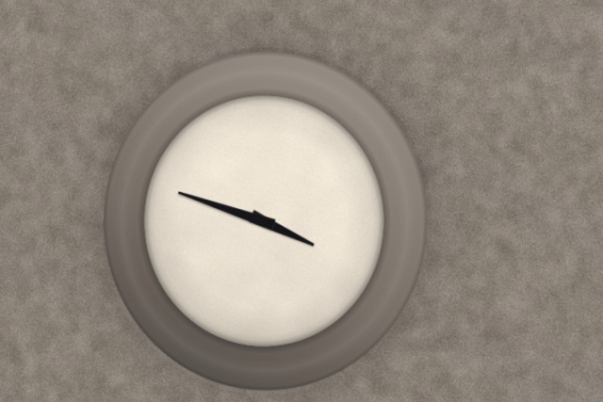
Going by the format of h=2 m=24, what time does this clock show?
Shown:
h=3 m=48
